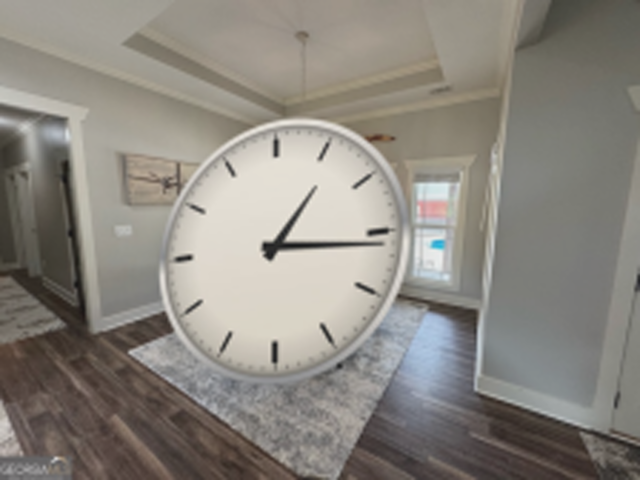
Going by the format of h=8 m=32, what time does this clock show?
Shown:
h=1 m=16
